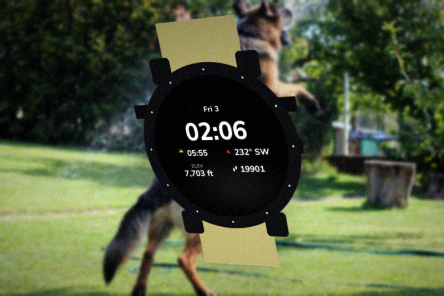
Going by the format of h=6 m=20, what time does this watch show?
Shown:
h=2 m=6
